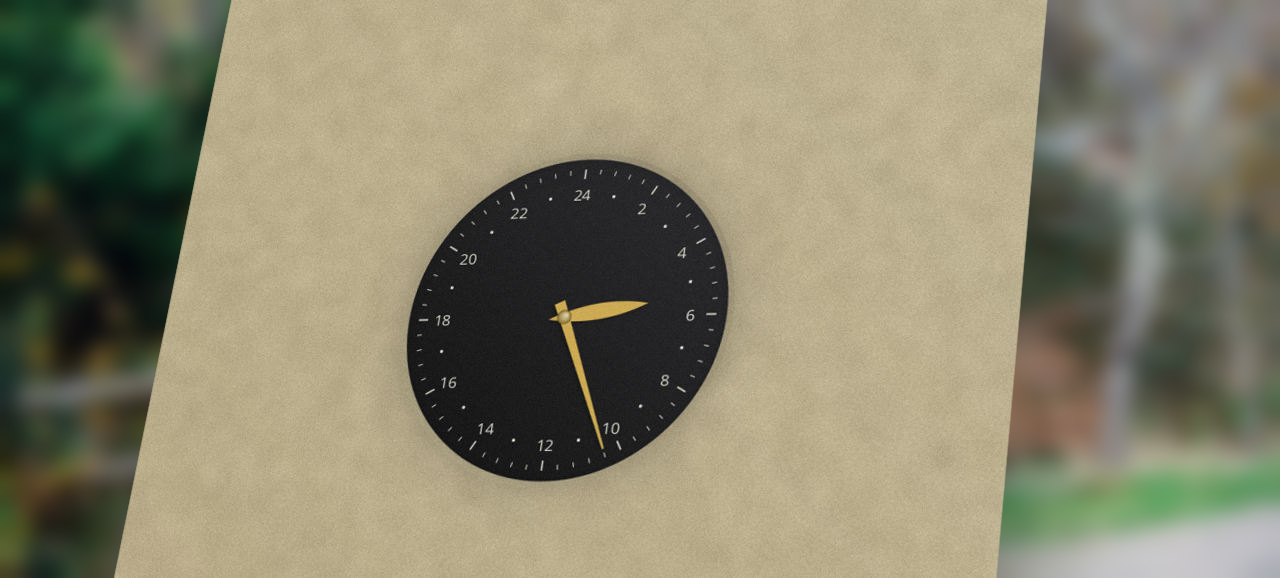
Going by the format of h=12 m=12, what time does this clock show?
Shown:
h=5 m=26
